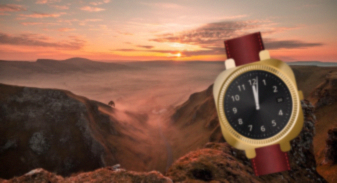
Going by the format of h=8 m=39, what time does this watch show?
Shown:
h=12 m=2
